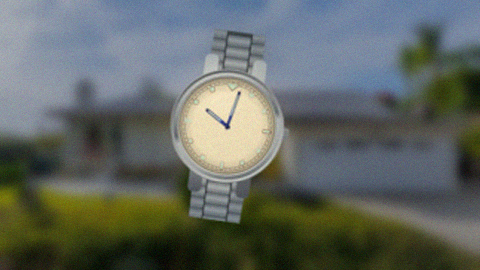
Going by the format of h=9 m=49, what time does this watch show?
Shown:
h=10 m=2
